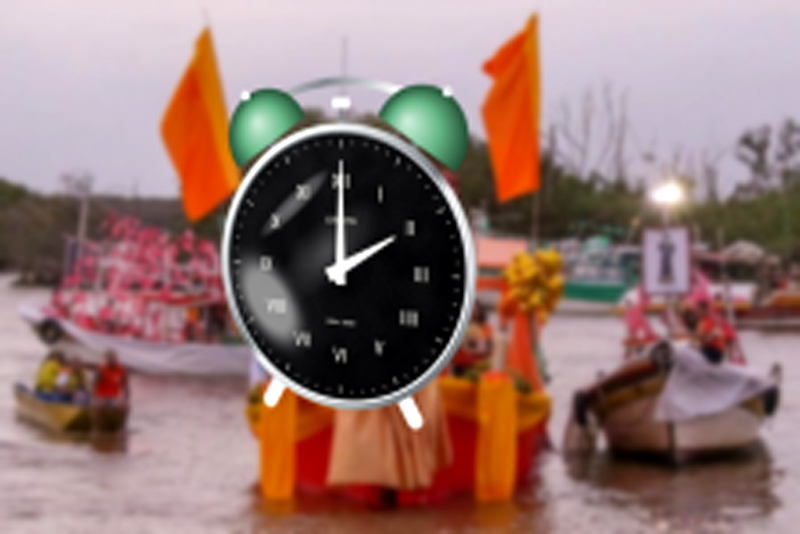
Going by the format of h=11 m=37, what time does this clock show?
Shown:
h=2 m=0
